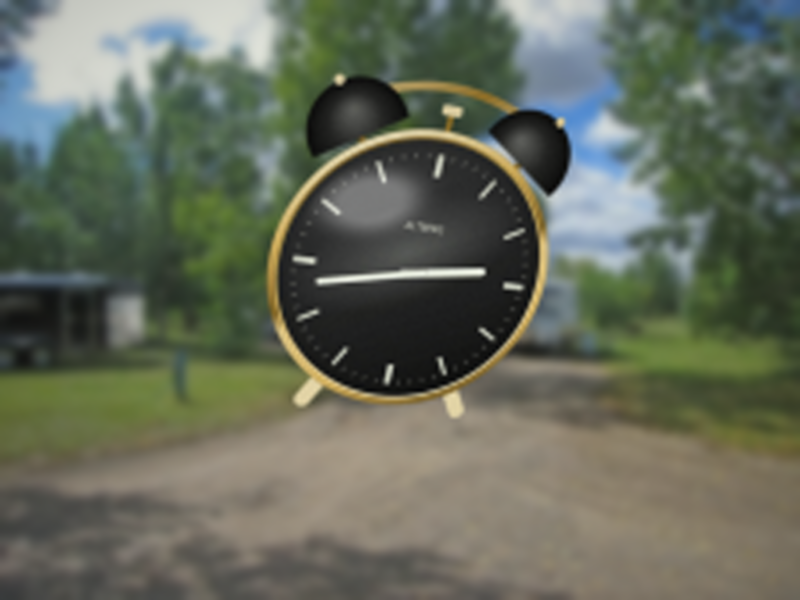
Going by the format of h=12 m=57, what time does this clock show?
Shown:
h=2 m=43
